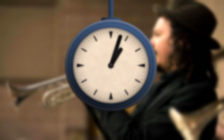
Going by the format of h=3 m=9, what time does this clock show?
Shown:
h=1 m=3
